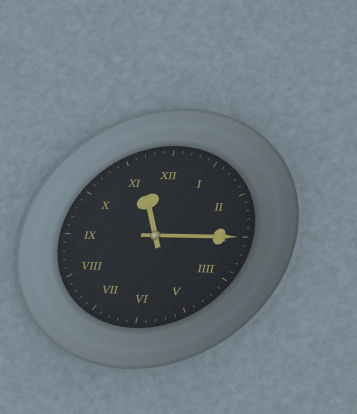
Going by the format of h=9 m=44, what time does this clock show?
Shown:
h=11 m=15
